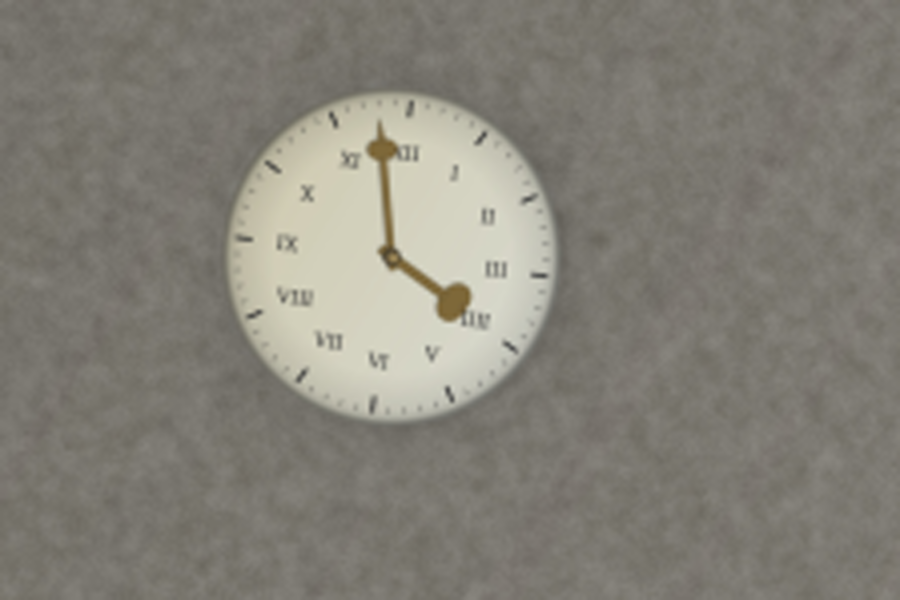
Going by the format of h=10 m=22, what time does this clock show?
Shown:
h=3 m=58
